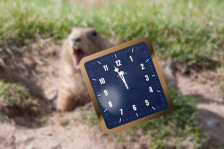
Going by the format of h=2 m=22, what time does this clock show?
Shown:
h=11 m=58
